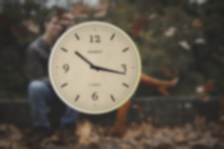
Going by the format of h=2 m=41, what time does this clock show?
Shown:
h=10 m=17
